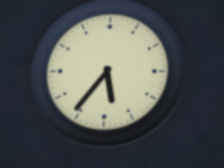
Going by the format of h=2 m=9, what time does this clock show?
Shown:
h=5 m=36
